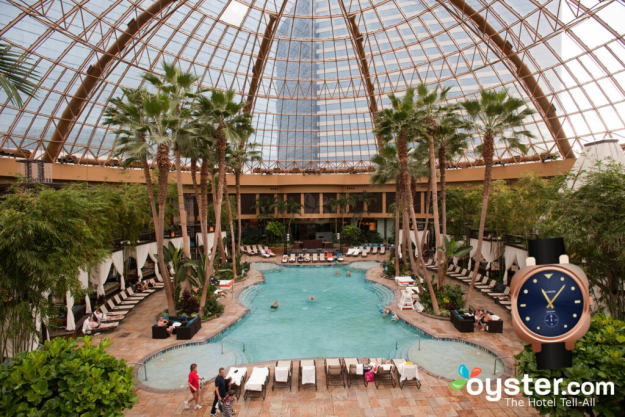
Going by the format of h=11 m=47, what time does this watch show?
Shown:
h=11 m=7
